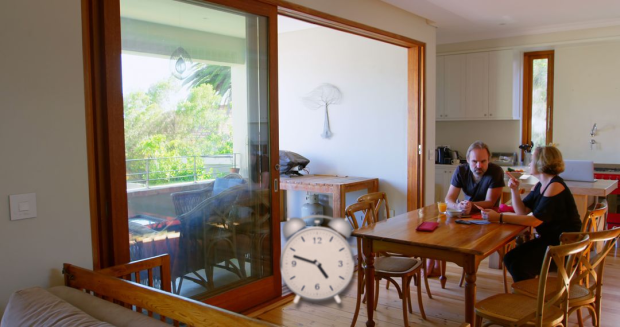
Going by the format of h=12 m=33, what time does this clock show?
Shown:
h=4 m=48
